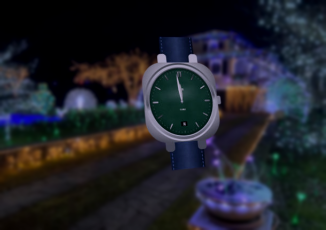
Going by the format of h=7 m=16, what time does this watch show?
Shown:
h=11 m=59
